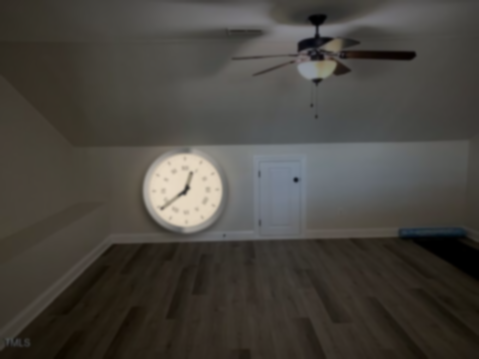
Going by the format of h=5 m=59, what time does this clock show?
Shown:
h=12 m=39
